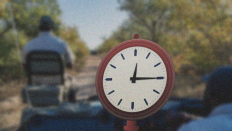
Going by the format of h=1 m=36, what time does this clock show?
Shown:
h=12 m=15
